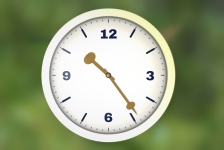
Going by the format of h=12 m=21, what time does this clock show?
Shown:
h=10 m=24
